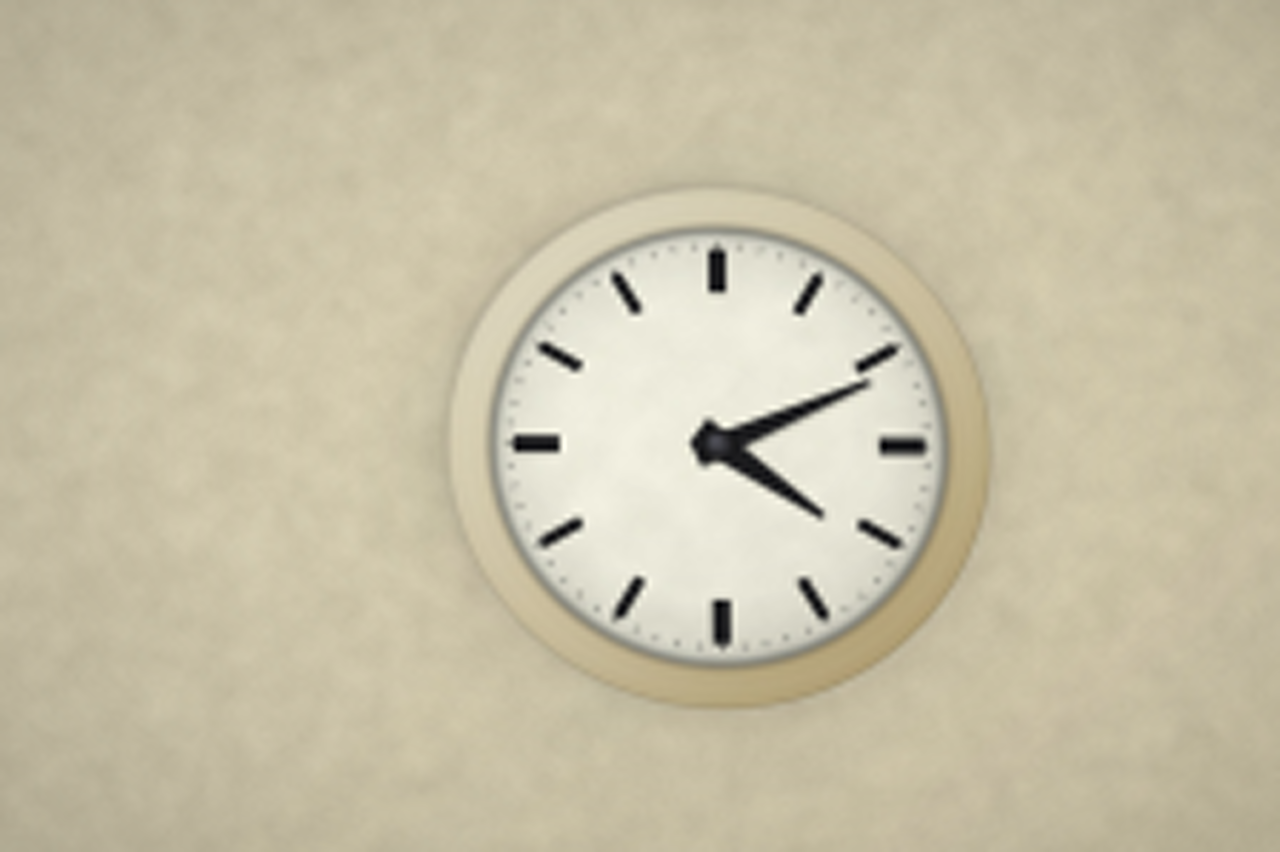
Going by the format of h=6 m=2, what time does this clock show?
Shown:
h=4 m=11
